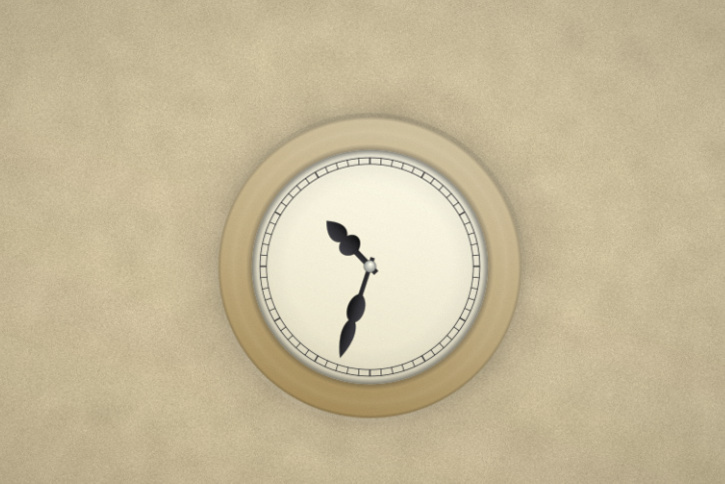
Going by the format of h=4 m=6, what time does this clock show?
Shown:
h=10 m=33
